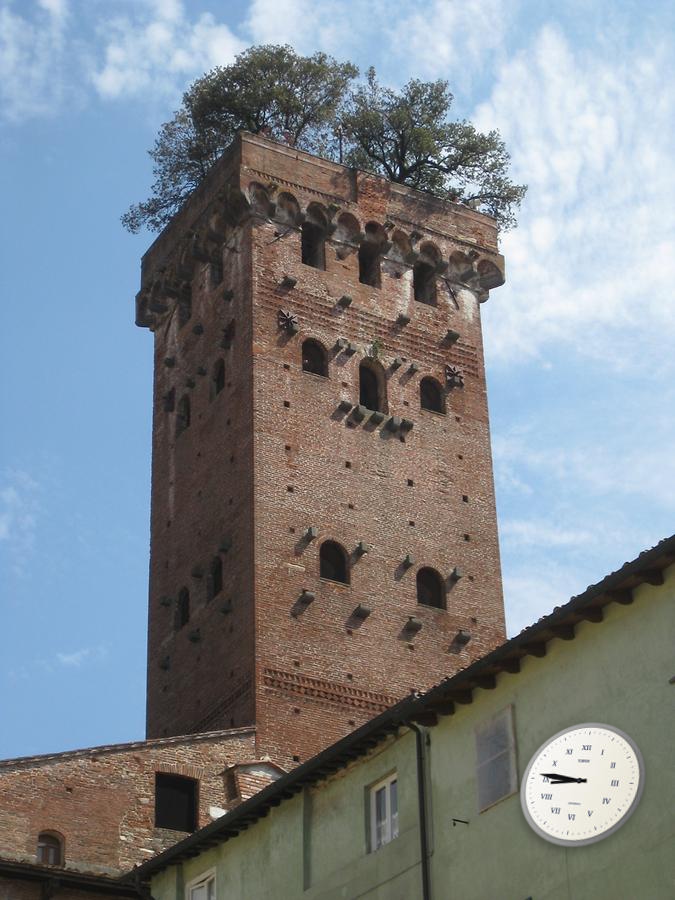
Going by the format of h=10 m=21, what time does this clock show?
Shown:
h=8 m=46
